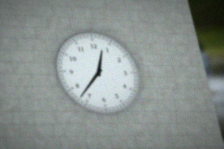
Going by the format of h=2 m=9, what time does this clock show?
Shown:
h=12 m=37
